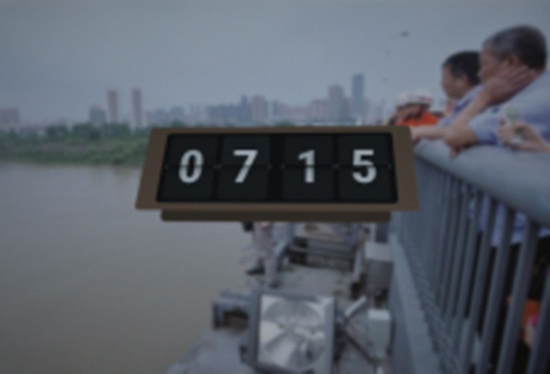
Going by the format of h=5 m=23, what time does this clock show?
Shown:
h=7 m=15
